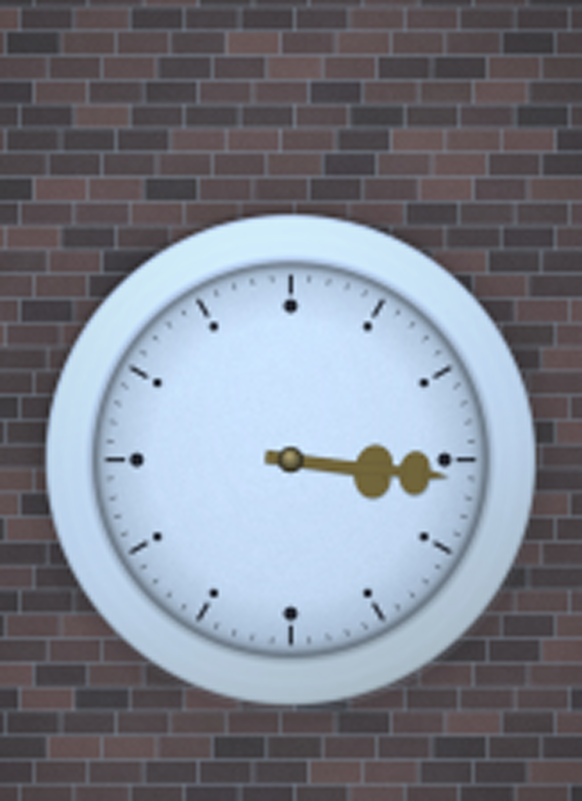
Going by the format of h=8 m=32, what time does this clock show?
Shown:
h=3 m=16
